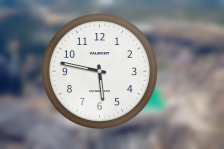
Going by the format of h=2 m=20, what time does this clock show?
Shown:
h=5 m=47
